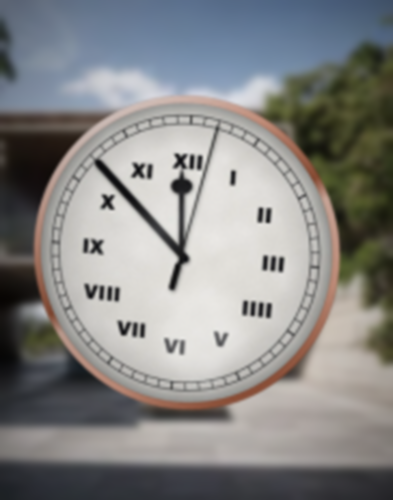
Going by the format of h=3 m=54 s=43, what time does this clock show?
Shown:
h=11 m=52 s=2
